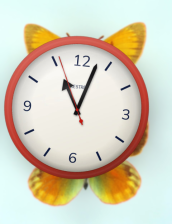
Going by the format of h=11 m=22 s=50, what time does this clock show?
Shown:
h=11 m=2 s=56
